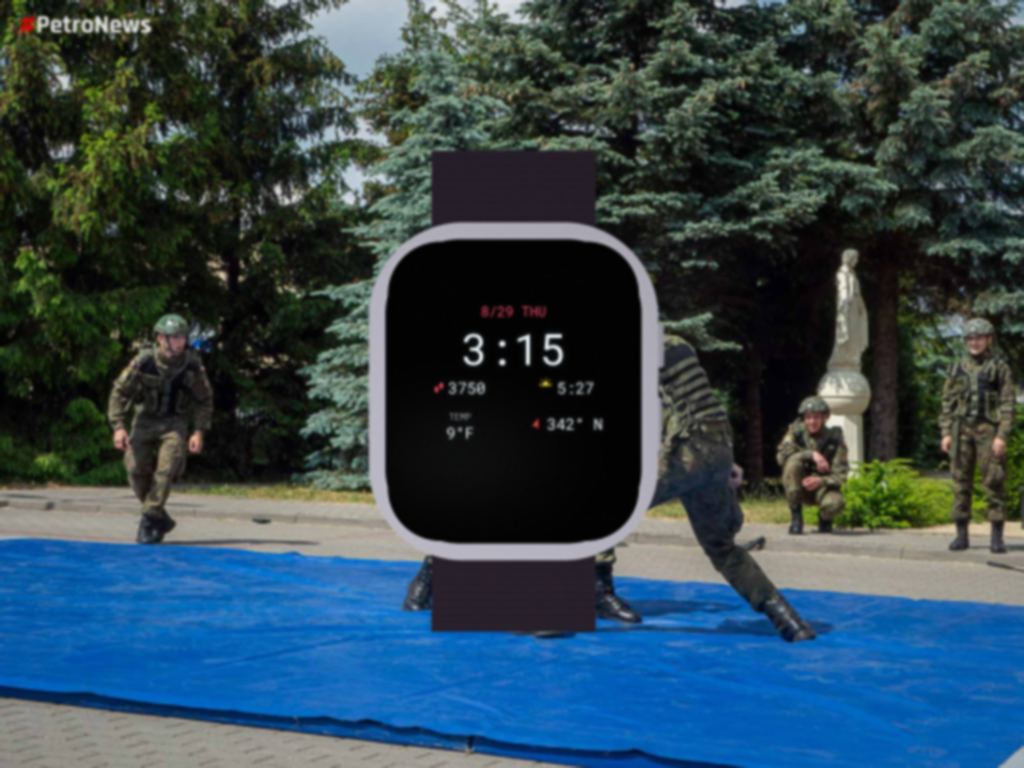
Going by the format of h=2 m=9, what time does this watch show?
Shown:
h=3 m=15
